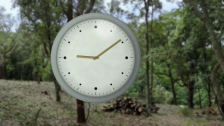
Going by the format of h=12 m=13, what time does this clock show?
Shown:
h=9 m=9
